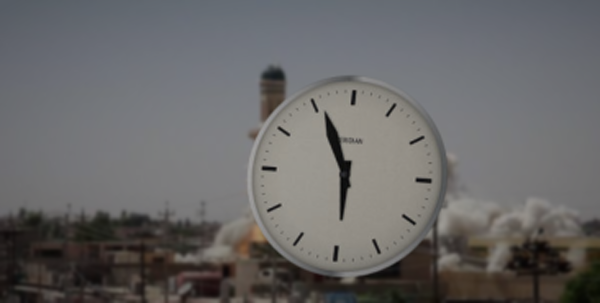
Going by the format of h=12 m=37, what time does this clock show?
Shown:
h=5 m=56
